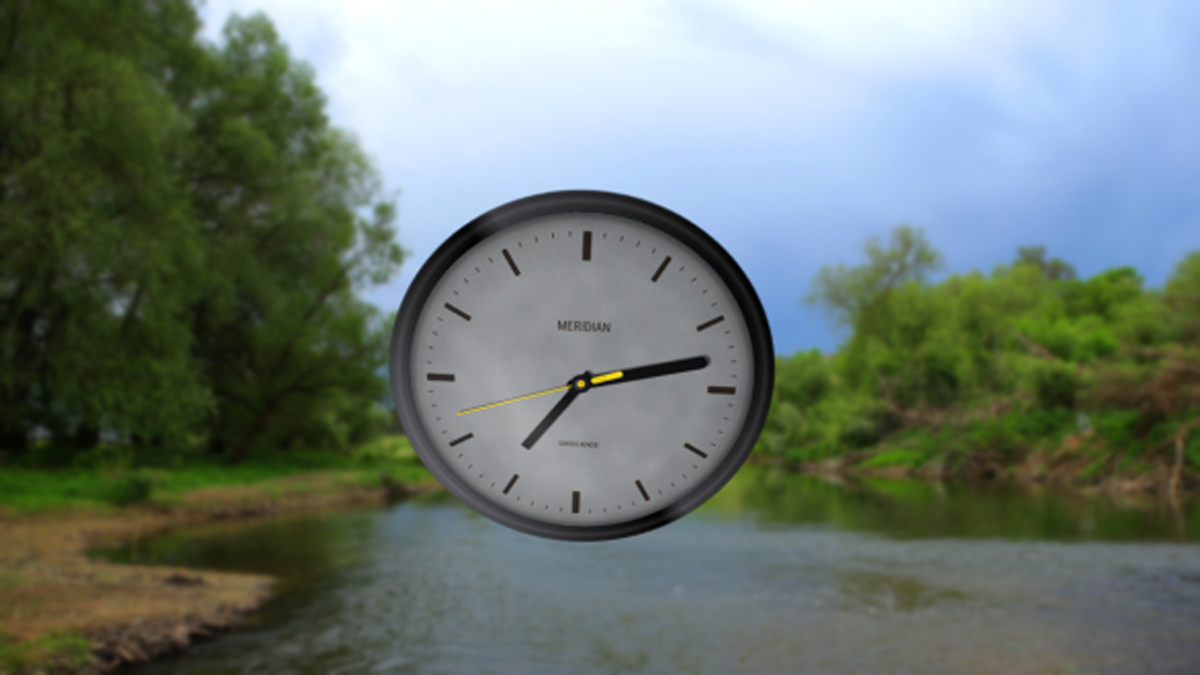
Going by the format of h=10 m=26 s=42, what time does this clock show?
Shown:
h=7 m=12 s=42
